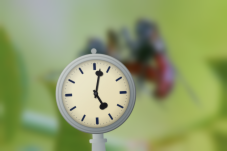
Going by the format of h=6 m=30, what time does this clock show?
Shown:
h=5 m=2
